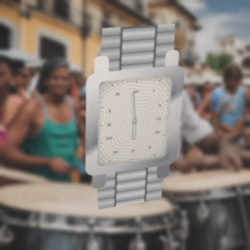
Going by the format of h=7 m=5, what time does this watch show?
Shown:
h=5 m=59
